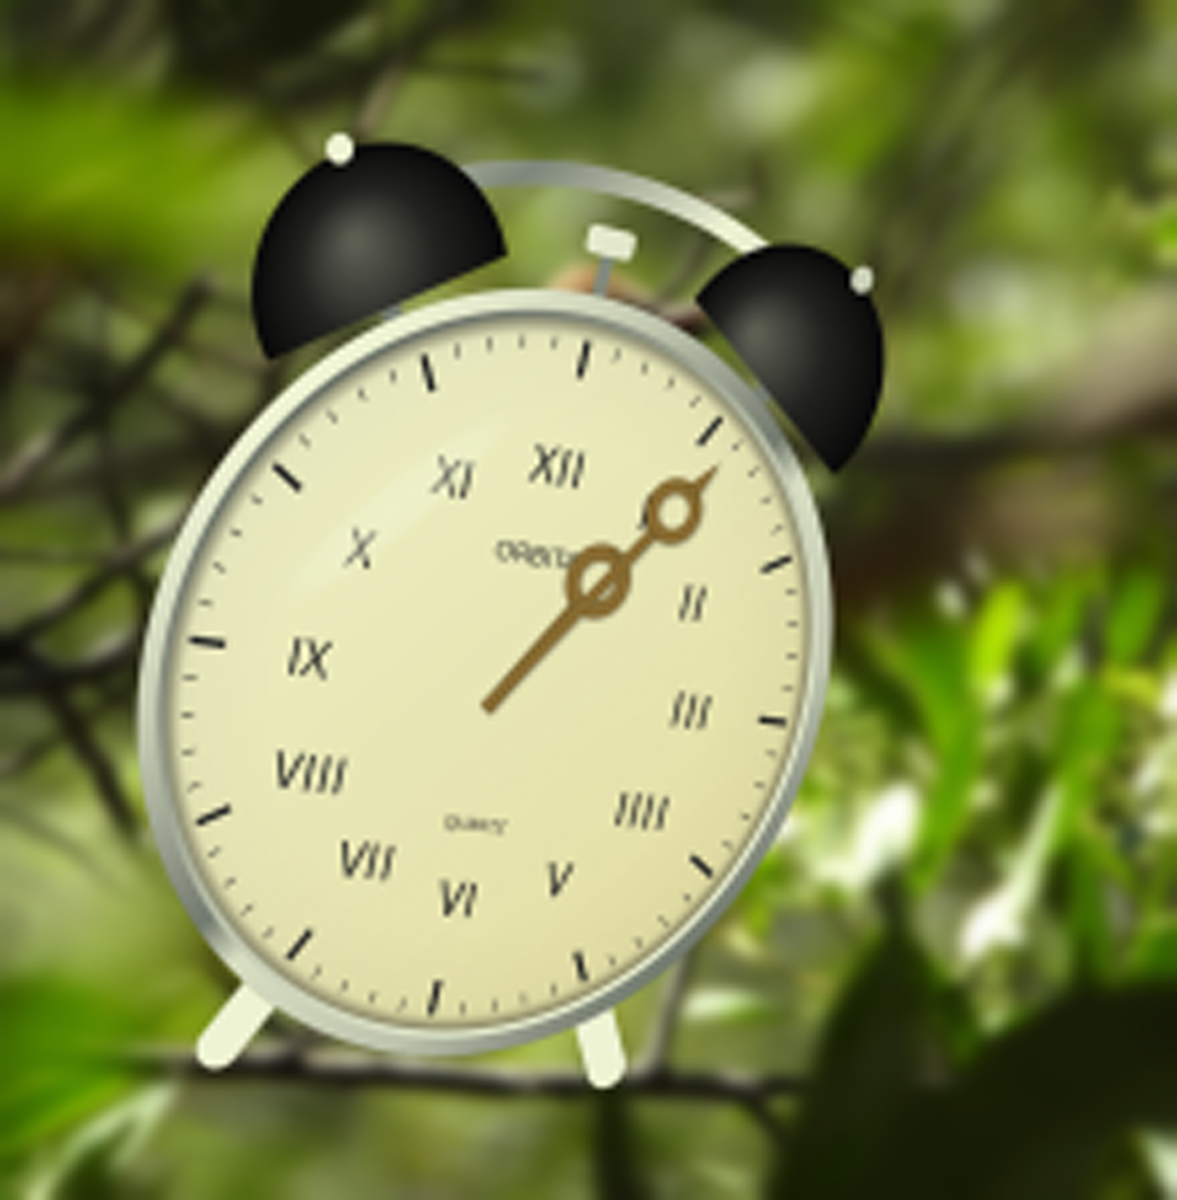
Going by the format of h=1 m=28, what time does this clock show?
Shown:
h=1 m=6
